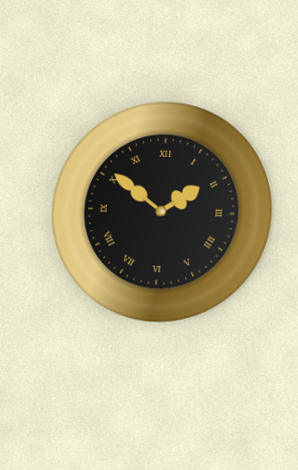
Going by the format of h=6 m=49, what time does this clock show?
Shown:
h=1 m=51
